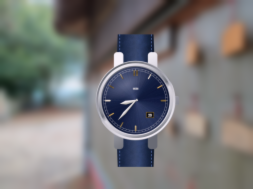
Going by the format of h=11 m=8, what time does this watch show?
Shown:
h=8 m=37
